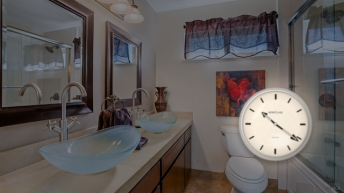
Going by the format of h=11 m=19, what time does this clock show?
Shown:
h=10 m=21
